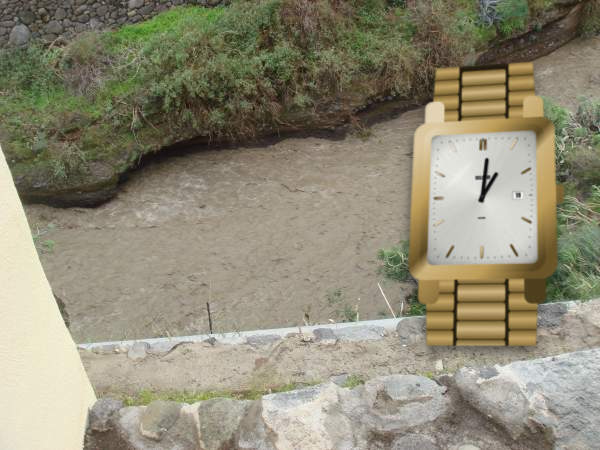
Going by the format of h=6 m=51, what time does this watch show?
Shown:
h=1 m=1
